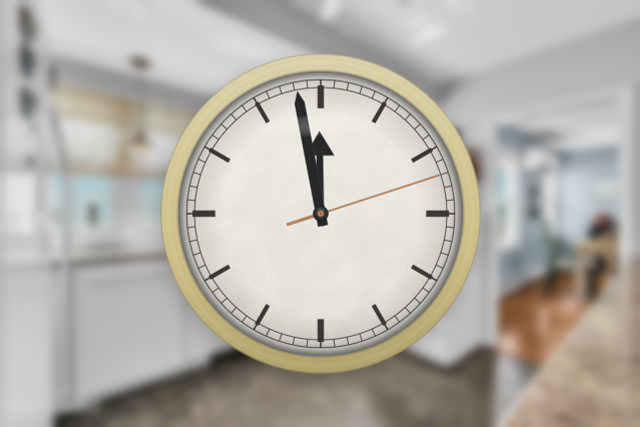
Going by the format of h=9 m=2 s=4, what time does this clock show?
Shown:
h=11 m=58 s=12
